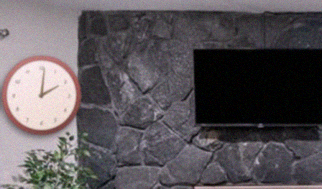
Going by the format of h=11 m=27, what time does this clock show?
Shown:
h=2 m=1
